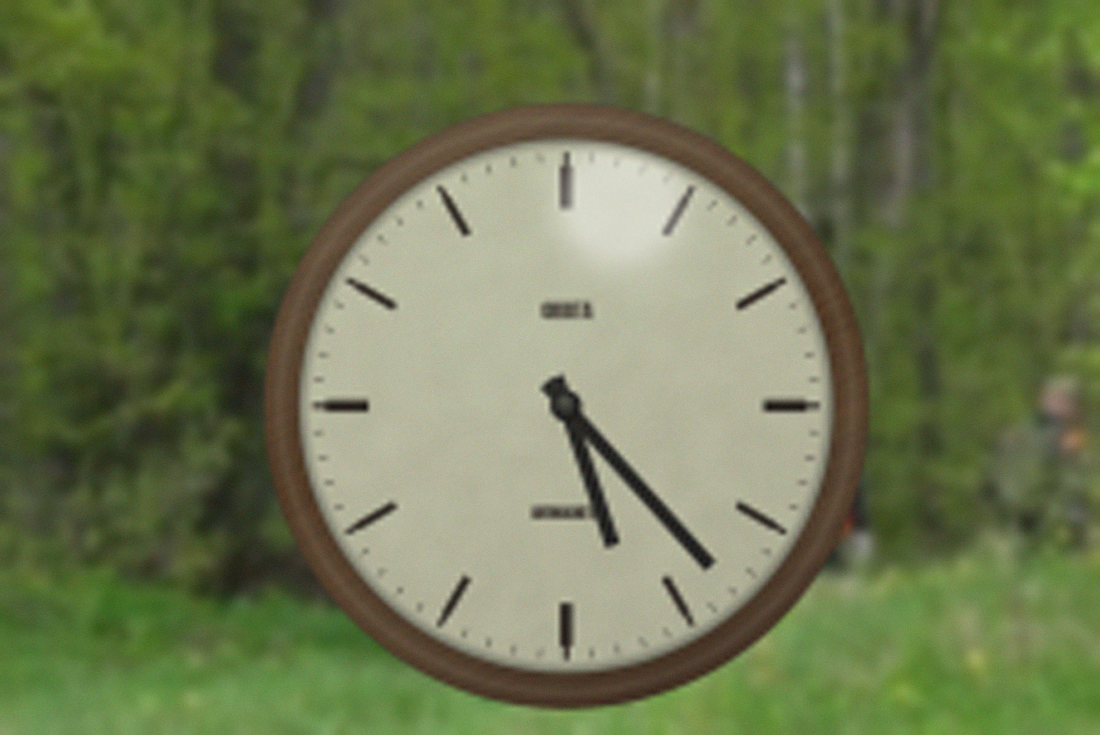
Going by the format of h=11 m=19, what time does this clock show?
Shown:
h=5 m=23
